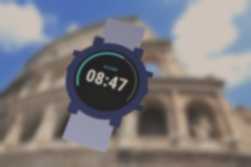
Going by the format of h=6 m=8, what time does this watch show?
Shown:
h=8 m=47
